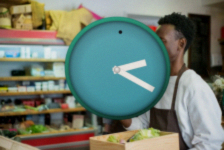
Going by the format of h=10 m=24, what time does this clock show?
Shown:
h=2 m=19
